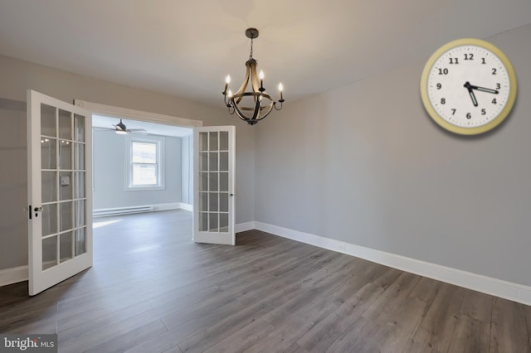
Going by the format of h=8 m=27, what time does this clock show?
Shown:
h=5 m=17
